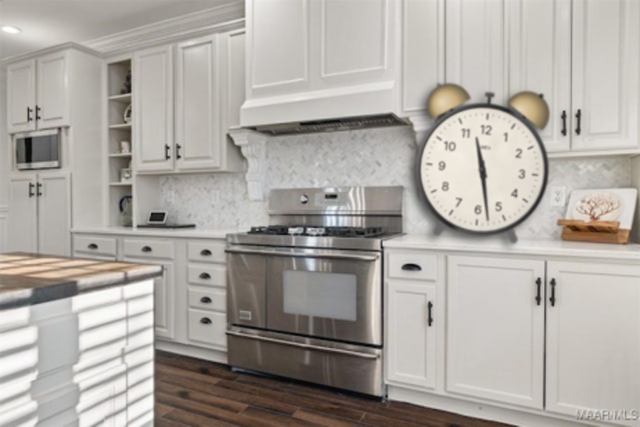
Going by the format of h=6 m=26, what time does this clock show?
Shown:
h=11 m=28
